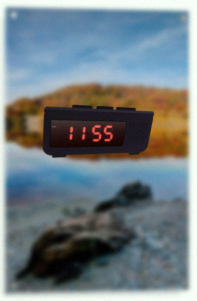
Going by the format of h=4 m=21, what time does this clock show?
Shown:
h=11 m=55
